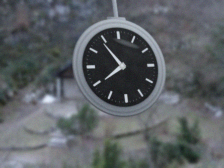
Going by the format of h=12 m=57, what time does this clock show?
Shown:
h=7 m=54
